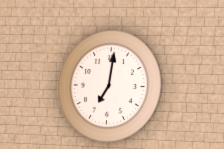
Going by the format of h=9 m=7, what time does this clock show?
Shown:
h=7 m=1
